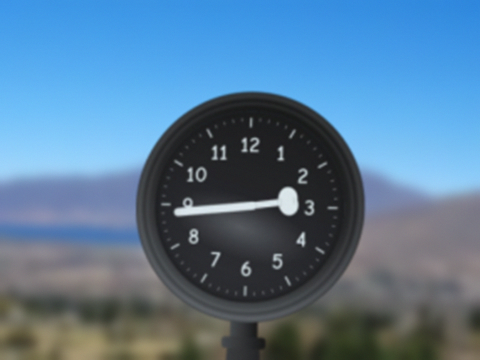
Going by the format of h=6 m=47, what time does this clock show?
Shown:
h=2 m=44
